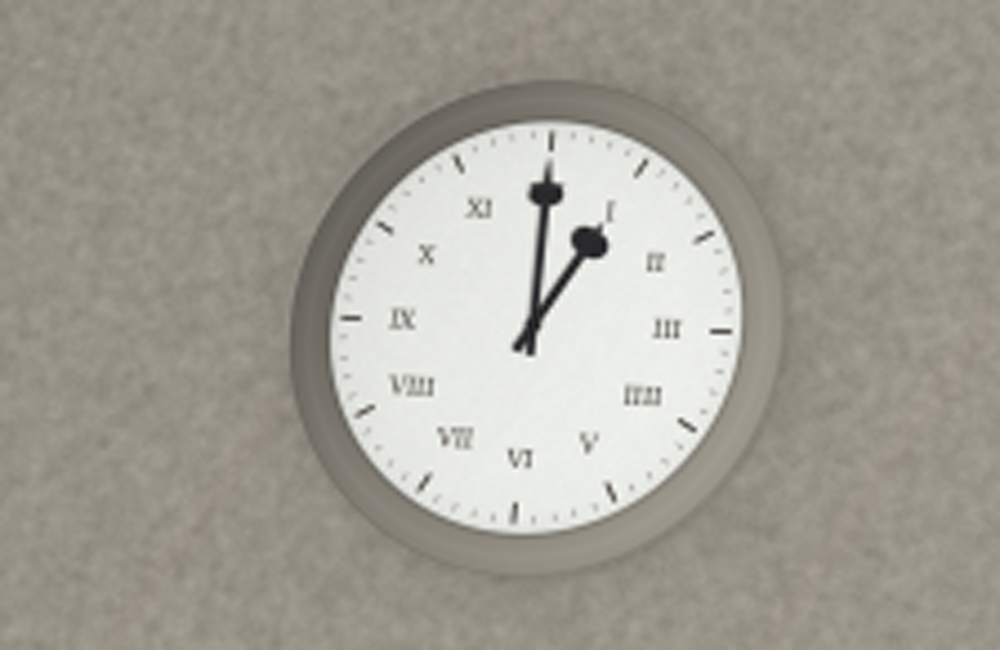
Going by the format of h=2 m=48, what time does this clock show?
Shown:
h=1 m=0
